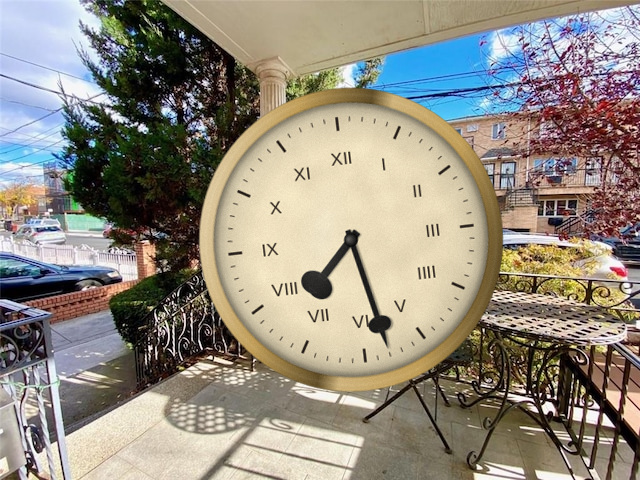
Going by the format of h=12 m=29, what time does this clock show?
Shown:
h=7 m=28
